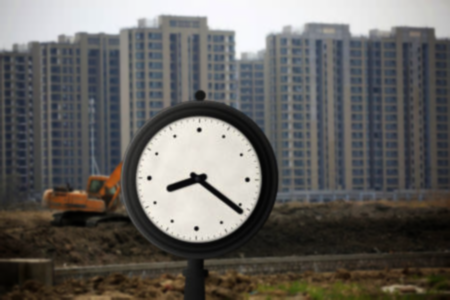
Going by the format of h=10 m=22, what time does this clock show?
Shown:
h=8 m=21
